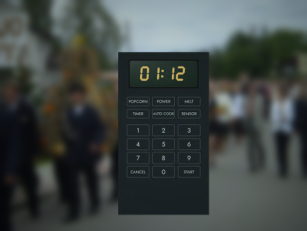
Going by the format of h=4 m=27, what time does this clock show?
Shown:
h=1 m=12
